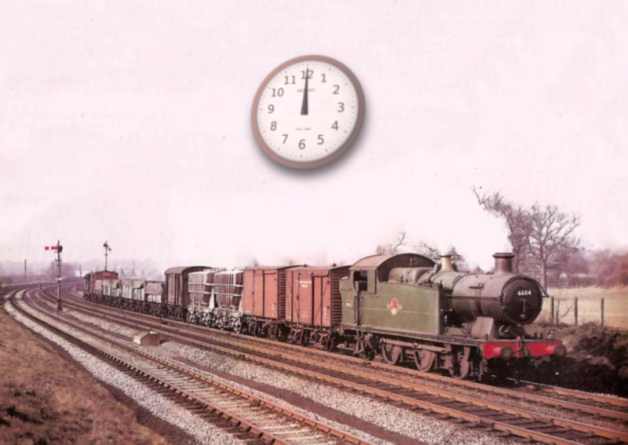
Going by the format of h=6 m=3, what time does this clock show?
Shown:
h=12 m=0
